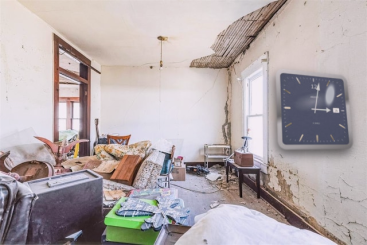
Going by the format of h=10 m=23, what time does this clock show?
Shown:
h=3 m=2
